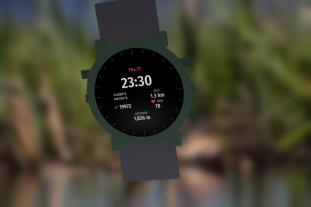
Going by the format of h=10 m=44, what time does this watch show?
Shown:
h=23 m=30
